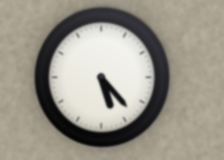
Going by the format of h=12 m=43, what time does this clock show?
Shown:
h=5 m=23
